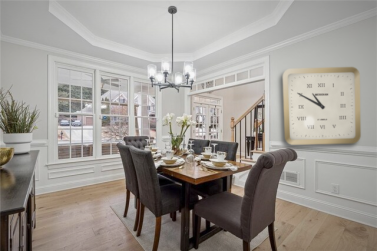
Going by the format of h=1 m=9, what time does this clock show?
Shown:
h=10 m=50
